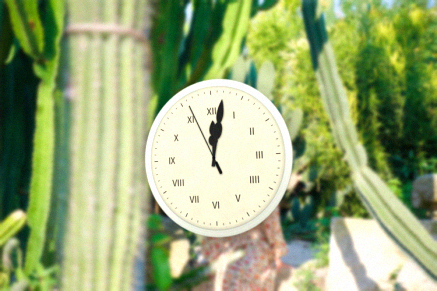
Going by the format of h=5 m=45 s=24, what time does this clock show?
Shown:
h=12 m=1 s=56
